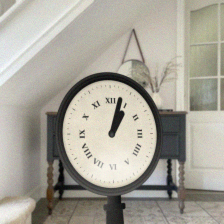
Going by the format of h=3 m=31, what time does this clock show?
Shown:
h=1 m=3
